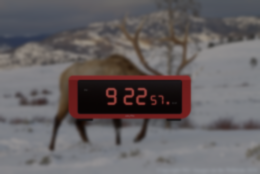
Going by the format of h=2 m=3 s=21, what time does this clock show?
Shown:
h=9 m=22 s=57
